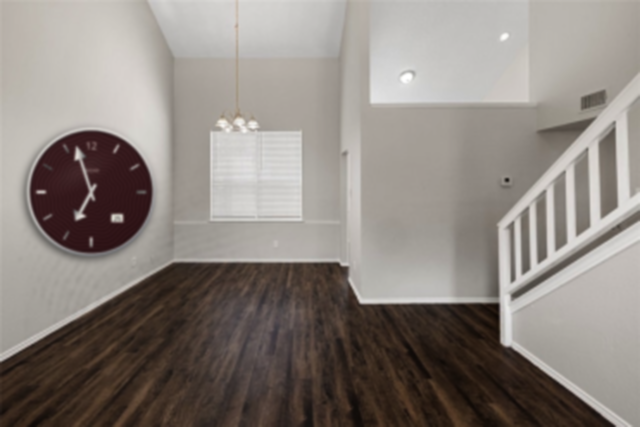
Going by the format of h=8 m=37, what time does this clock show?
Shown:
h=6 m=57
